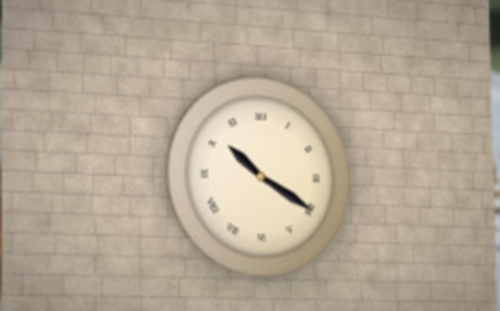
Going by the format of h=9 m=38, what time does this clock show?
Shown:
h=10 m=20
